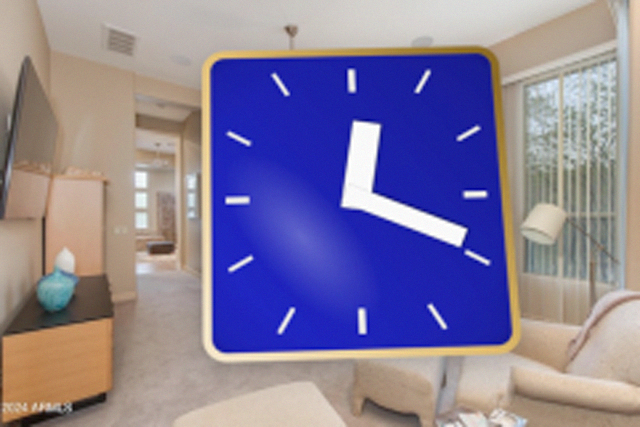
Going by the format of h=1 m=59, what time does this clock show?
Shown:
h=12 m=19
